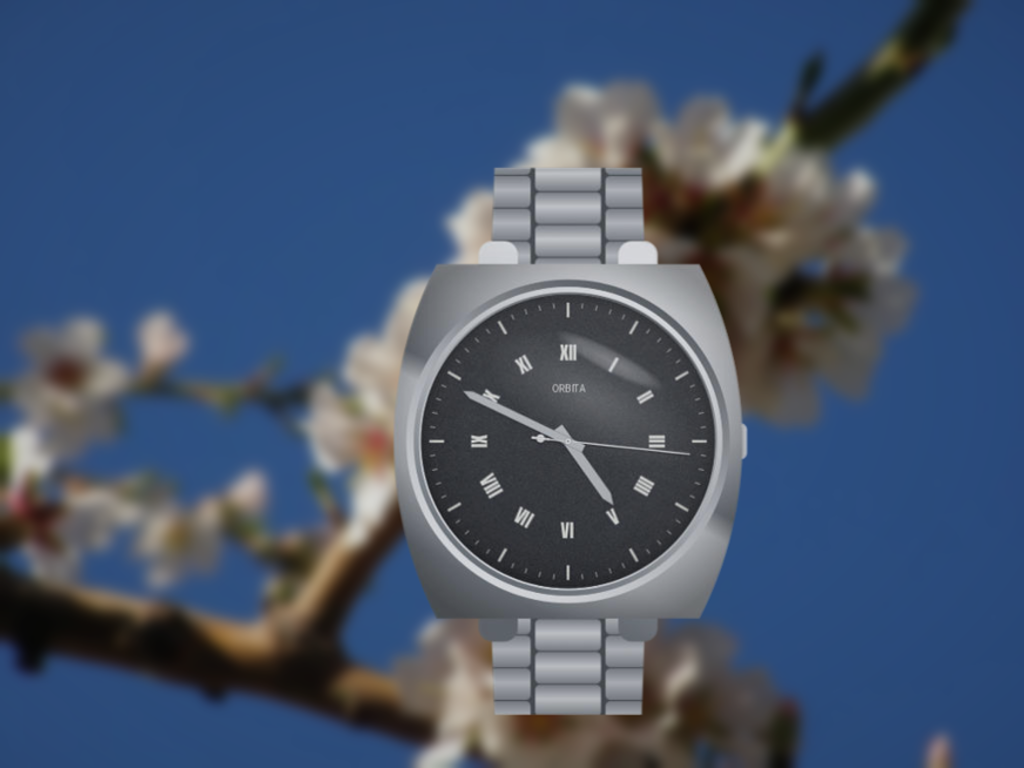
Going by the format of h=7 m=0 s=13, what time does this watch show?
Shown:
h=4 m=49 s=16
